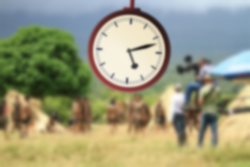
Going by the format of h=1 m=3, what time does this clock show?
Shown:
h=5 m=12
